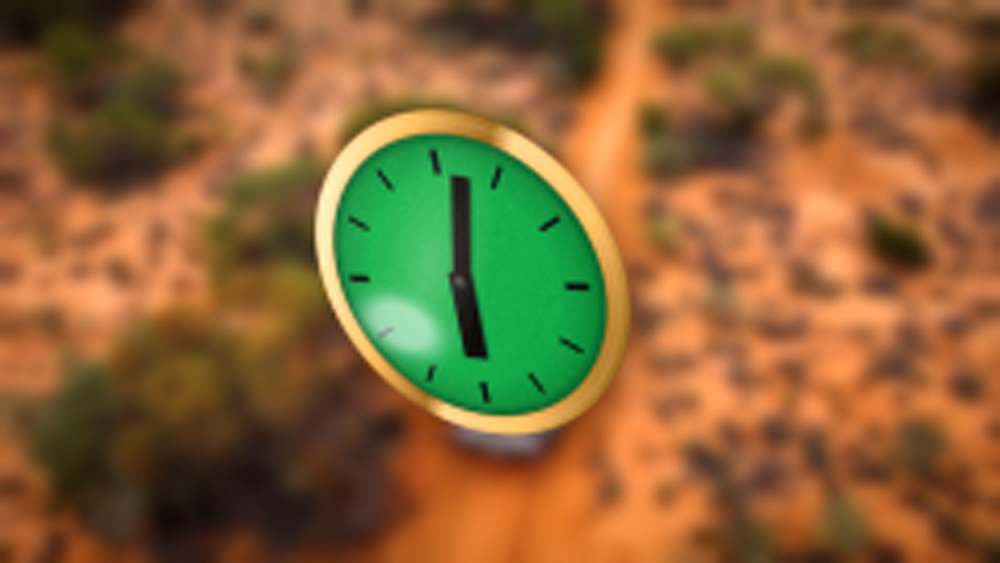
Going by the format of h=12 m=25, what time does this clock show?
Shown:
h=6 m=2
